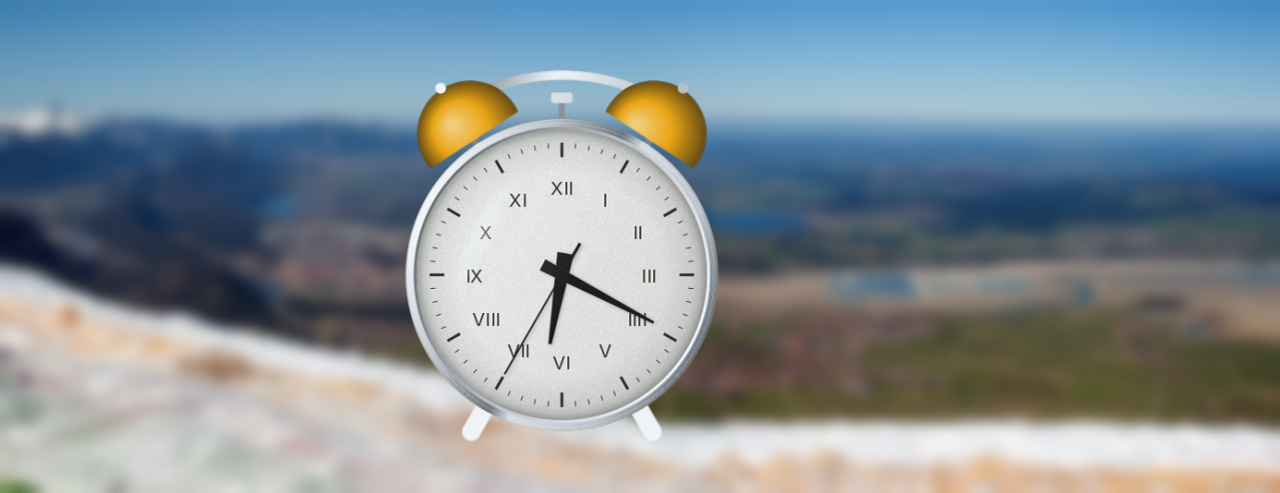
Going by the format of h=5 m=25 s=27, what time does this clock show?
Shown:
h=6 m=19 s=35
